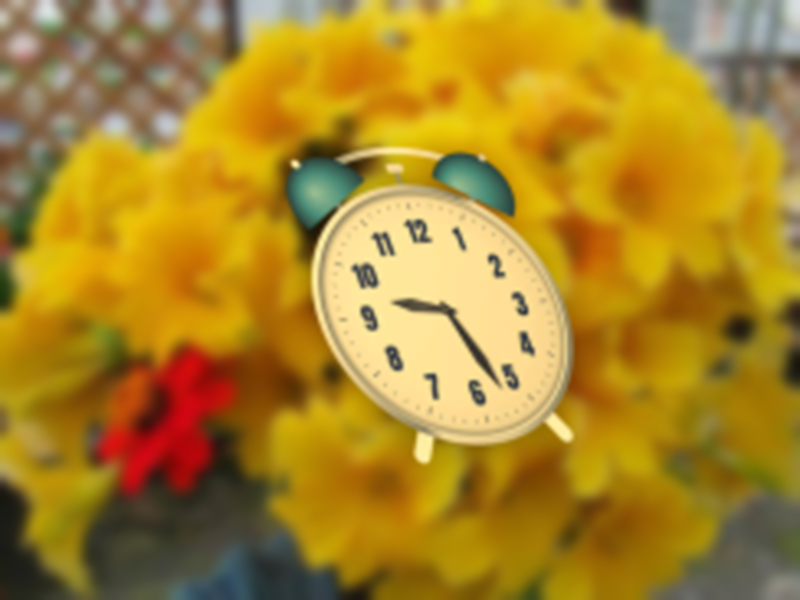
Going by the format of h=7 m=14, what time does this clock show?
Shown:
h=9 m=27
